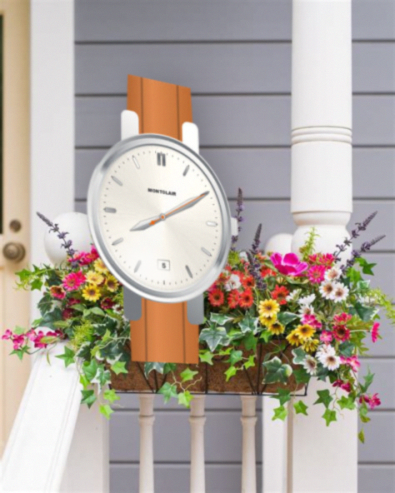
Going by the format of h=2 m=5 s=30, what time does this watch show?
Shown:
h=8 m=10 s=10
